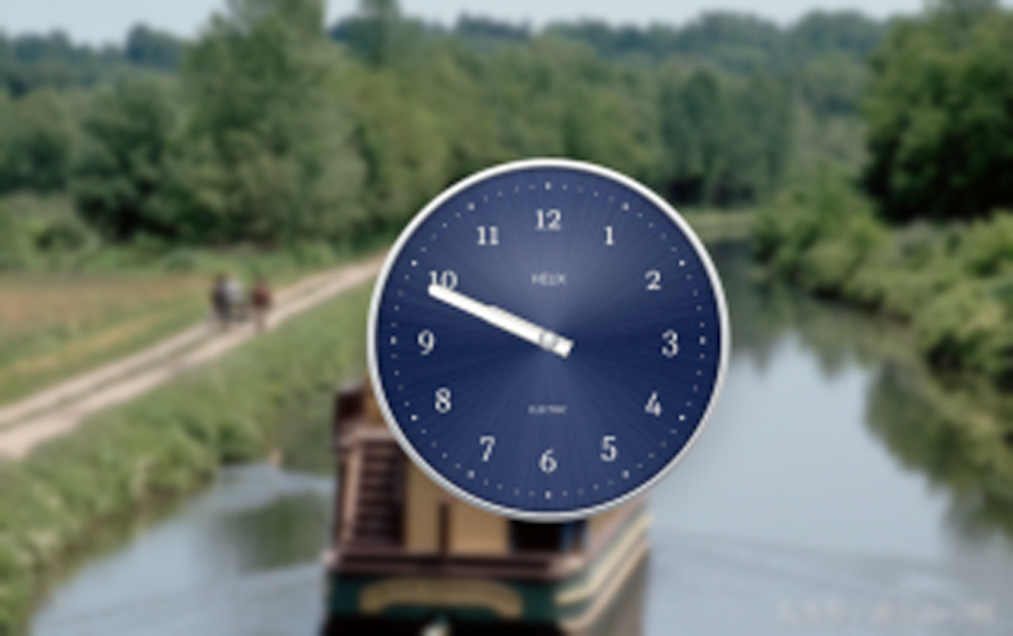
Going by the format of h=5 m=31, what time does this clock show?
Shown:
h=9 m=49
